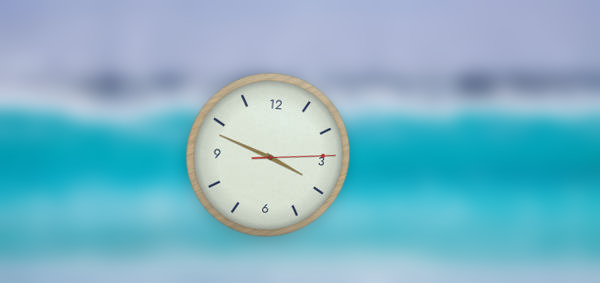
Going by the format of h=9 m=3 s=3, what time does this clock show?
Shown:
h=3 m=48 s=14
